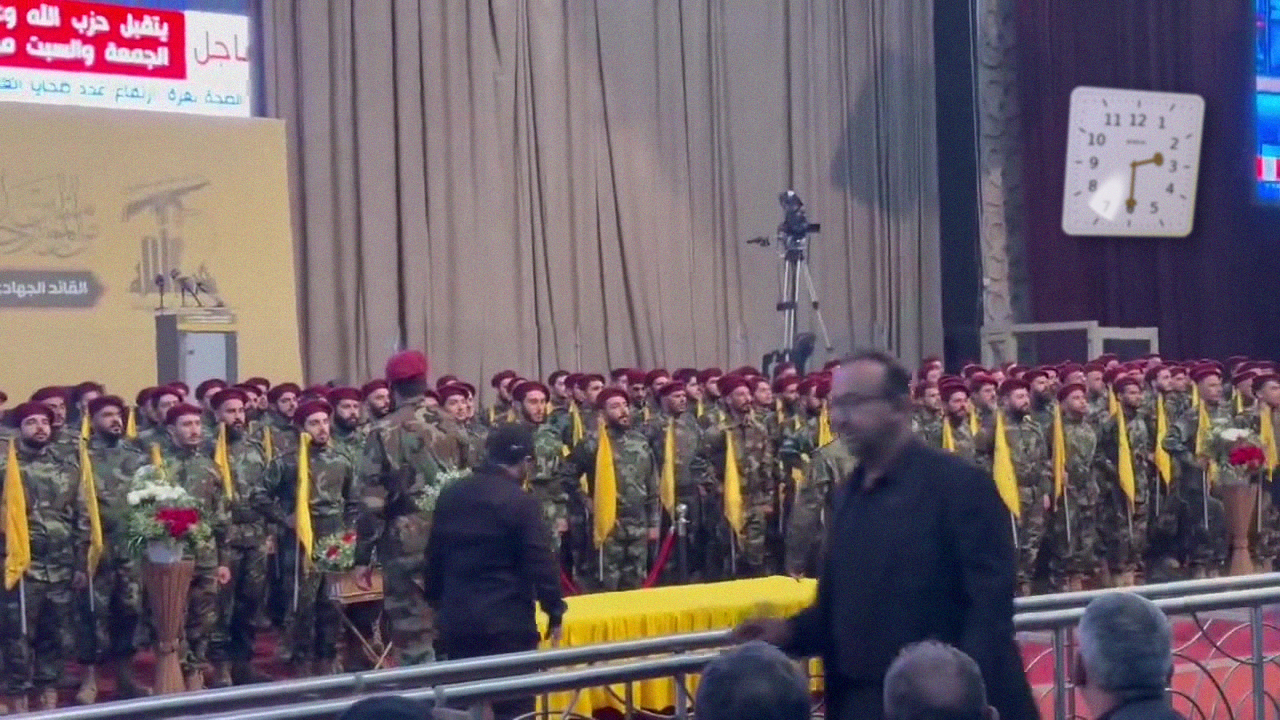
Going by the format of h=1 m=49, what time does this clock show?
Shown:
h=2 m=30
